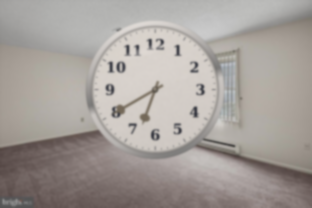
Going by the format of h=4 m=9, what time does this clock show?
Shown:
h=6 m=40
